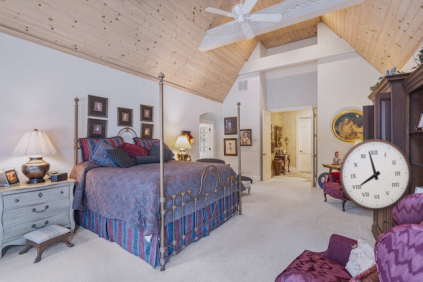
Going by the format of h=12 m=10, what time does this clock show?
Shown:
h=7 m=58
